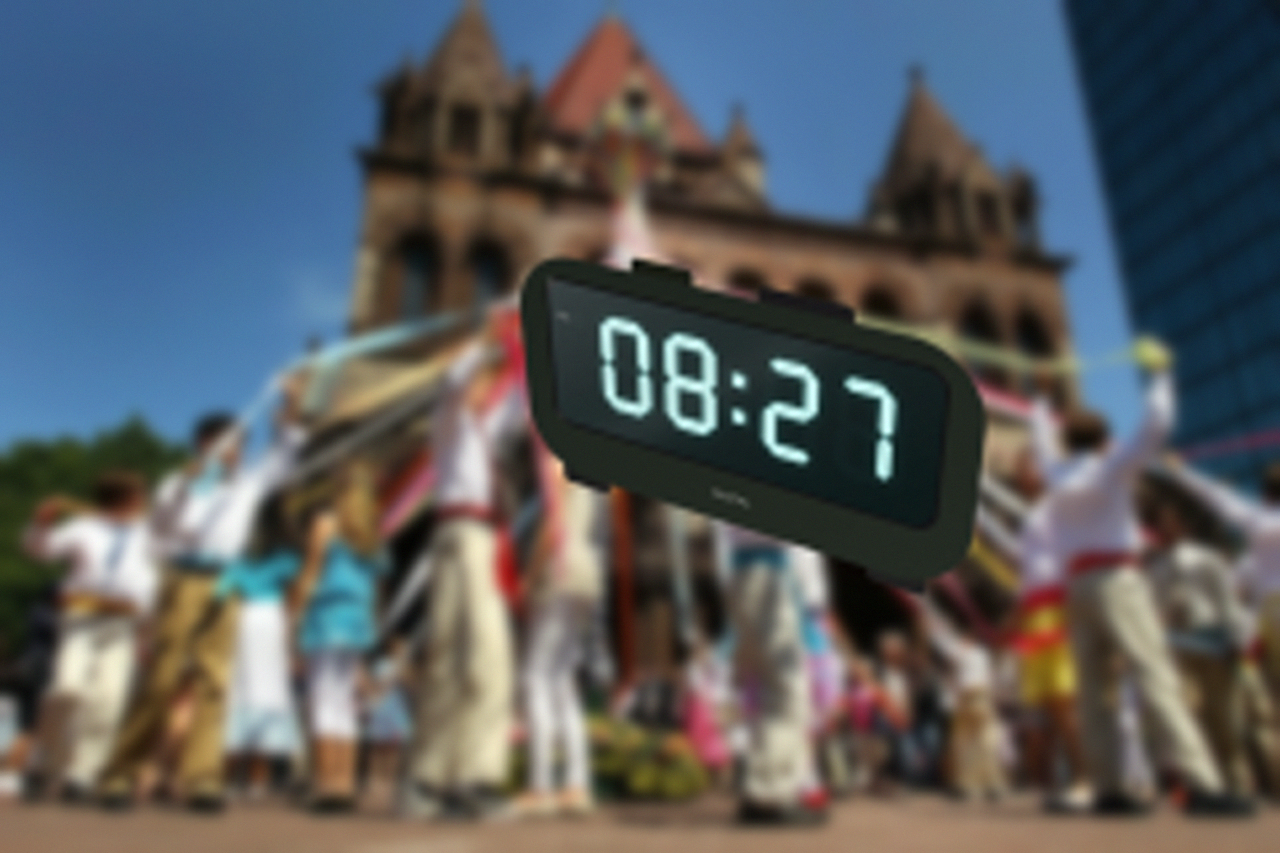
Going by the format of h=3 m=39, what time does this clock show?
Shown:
h=8 m=27
